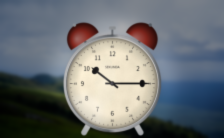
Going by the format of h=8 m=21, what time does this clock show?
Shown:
h=10 m=15
